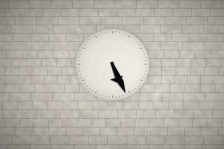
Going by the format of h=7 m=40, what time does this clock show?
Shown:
h=5 m=26
